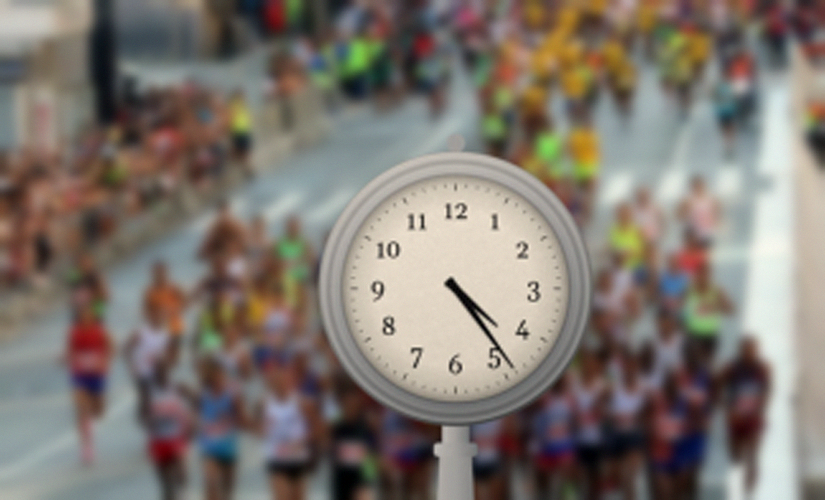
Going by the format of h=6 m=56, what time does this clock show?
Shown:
h=4 m=24
